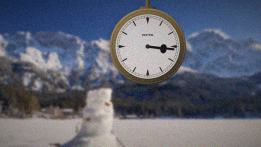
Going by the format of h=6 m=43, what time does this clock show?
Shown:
h=3 m=16
